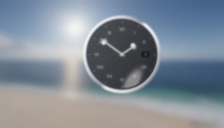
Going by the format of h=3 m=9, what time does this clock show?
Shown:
h=1 m=51
